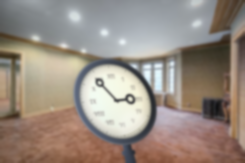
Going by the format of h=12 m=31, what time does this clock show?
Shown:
h=2 m=54
